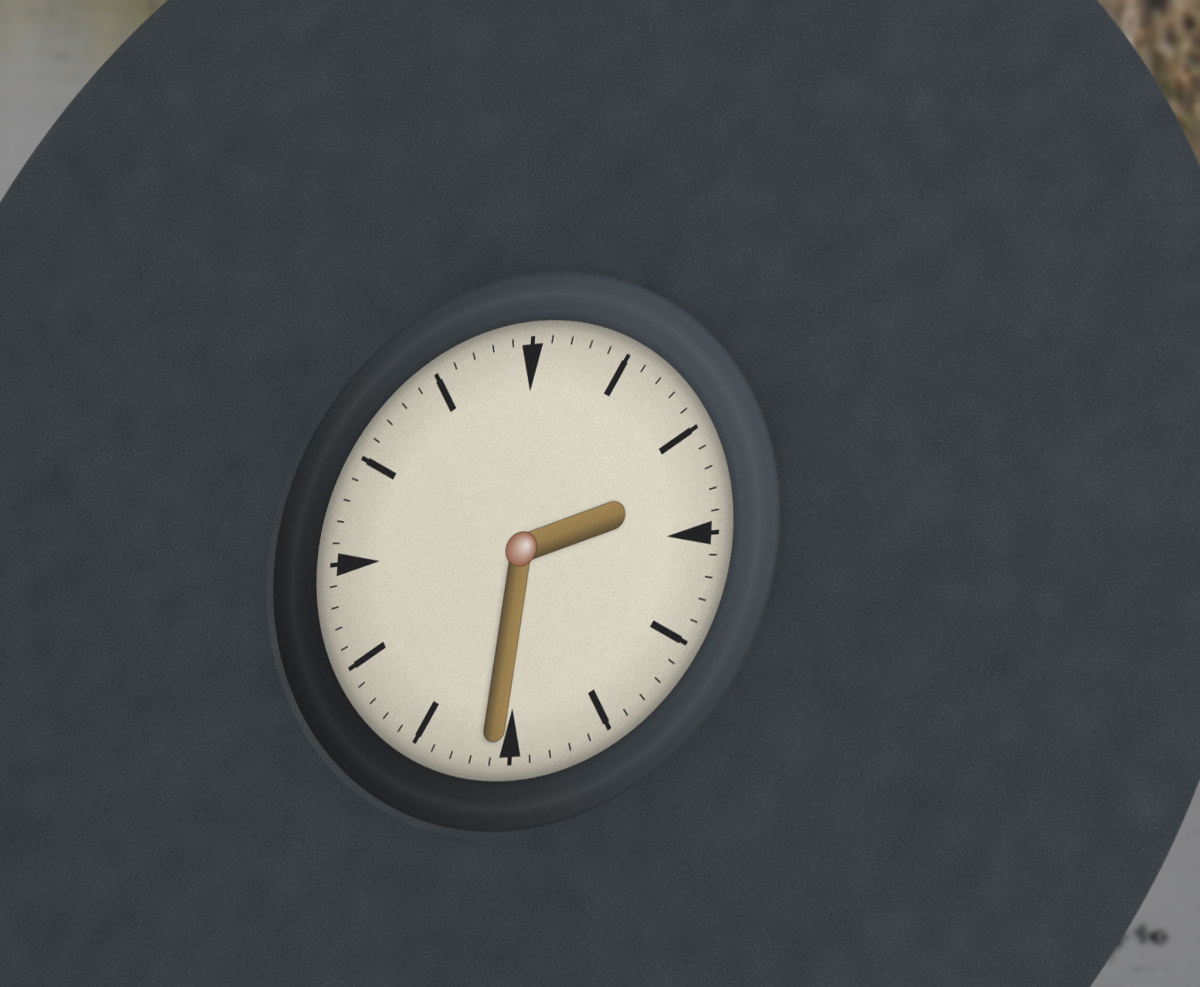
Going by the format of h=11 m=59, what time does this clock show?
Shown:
h=2 m=31
